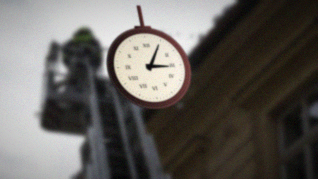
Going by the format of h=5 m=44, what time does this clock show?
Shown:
h=3 m=5
